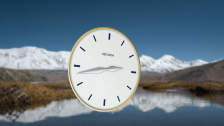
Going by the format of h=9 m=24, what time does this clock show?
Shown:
h=2 m=43
